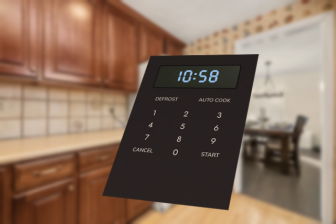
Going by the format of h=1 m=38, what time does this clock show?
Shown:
h=10 m=58
